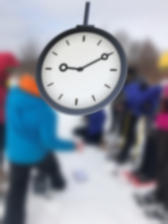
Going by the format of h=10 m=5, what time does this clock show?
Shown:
h=9 m=10
